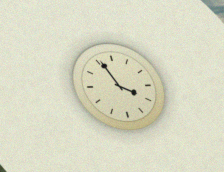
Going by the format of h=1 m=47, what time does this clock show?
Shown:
h=3 m=56
